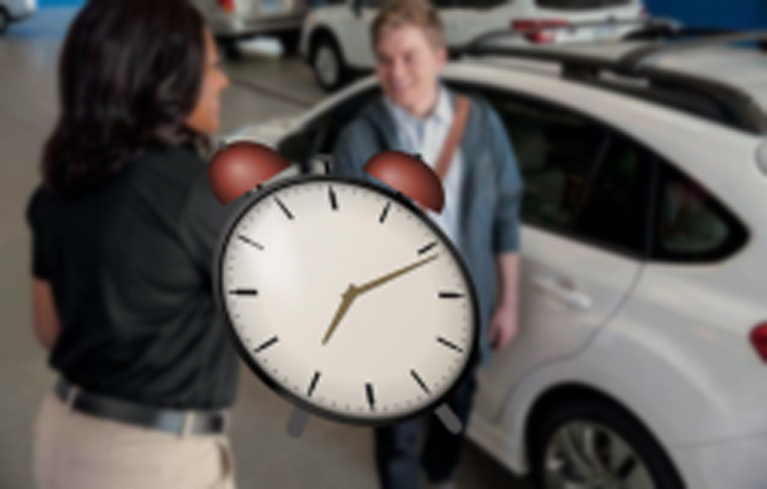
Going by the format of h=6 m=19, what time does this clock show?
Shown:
h=7 m=11
